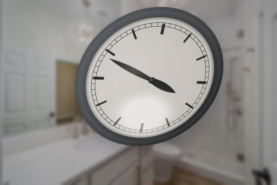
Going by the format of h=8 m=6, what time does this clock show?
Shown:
h=3 m=49
